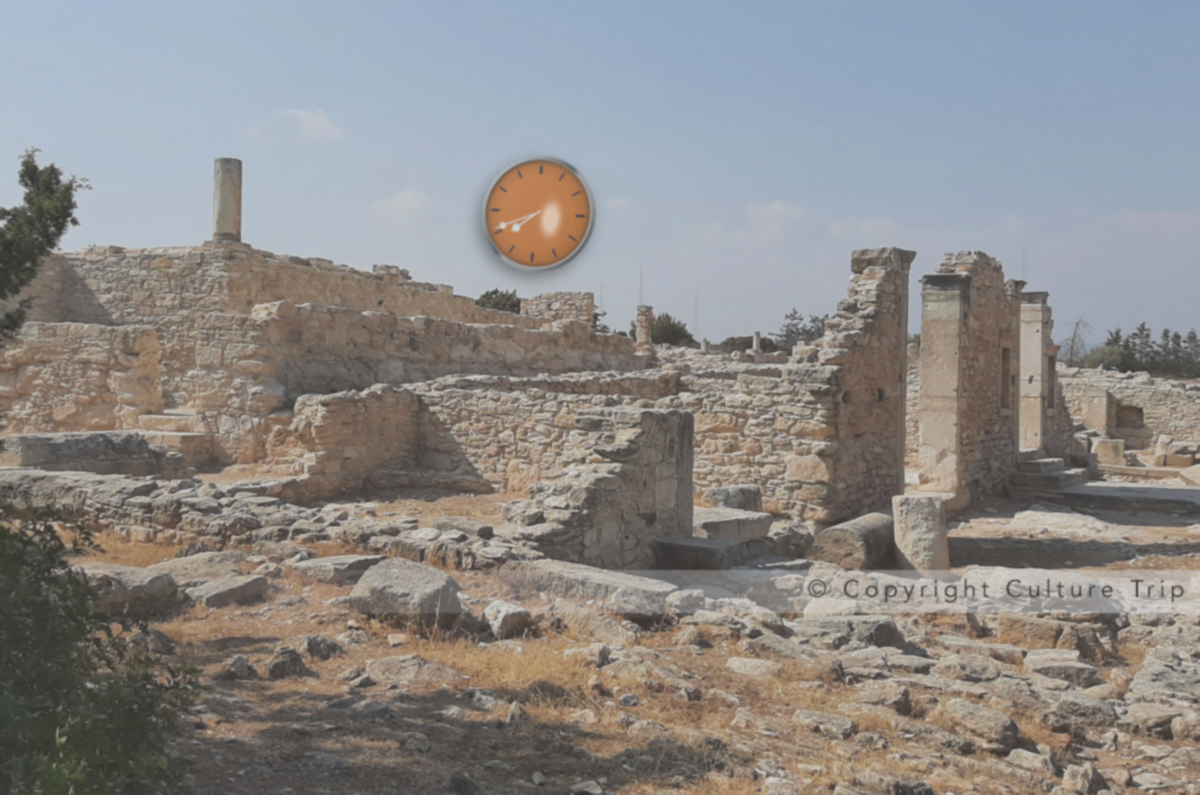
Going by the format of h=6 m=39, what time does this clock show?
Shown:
h=7 m=41
